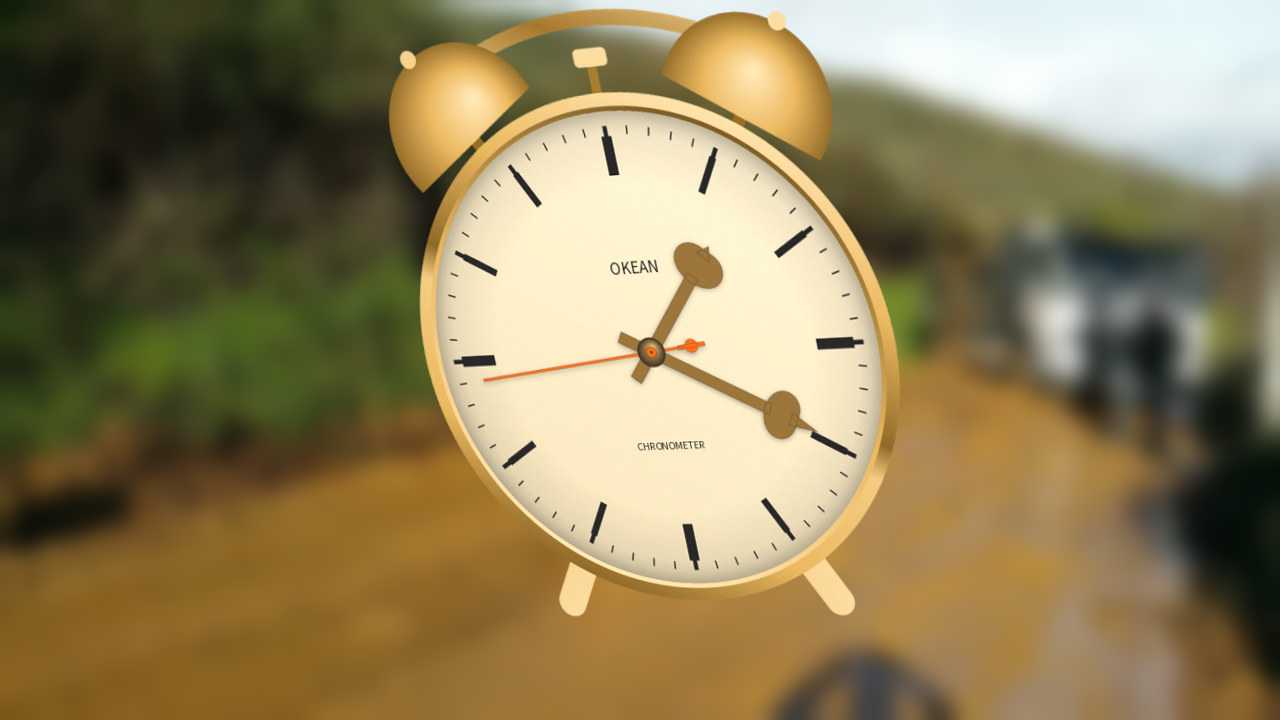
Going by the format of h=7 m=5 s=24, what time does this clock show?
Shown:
h=1 m=19 s=44
